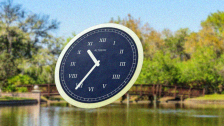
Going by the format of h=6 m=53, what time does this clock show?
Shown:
h=10 m=35
